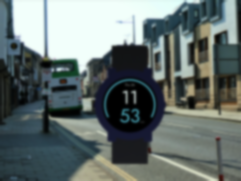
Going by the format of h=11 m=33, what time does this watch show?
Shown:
h=11 m=53
